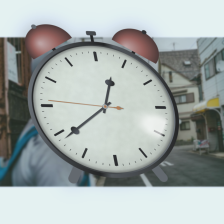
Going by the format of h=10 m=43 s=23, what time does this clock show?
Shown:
h=12 m=38 s=46
